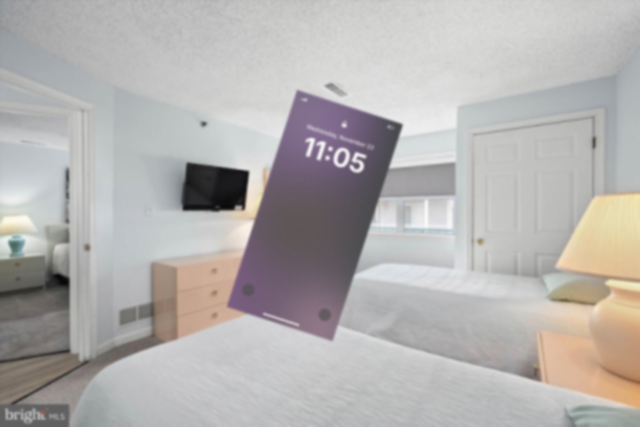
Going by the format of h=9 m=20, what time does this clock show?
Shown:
h=11 m=5
